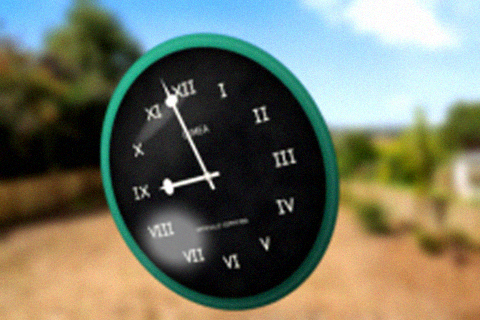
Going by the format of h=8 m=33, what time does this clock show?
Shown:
h=8 m=58
